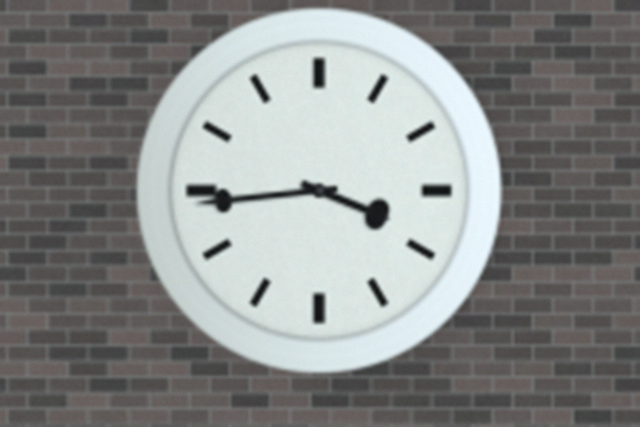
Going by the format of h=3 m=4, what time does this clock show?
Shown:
h=3 m=44
